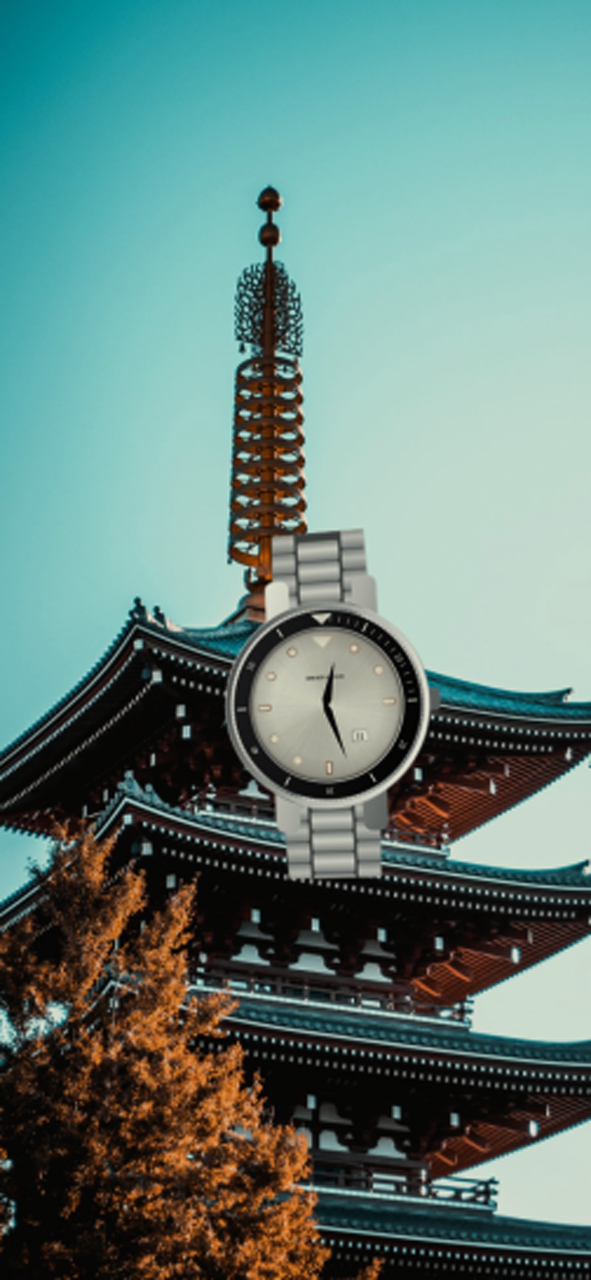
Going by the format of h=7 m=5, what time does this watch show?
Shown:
h=12 m=27
